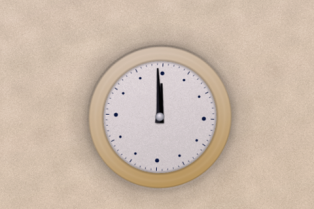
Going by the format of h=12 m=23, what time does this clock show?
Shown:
h=11 m=59
